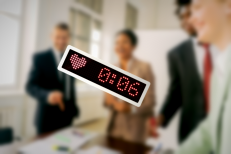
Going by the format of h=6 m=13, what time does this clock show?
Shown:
h=0 m=6
